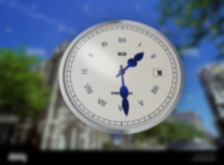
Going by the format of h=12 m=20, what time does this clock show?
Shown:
h=1 m=29
